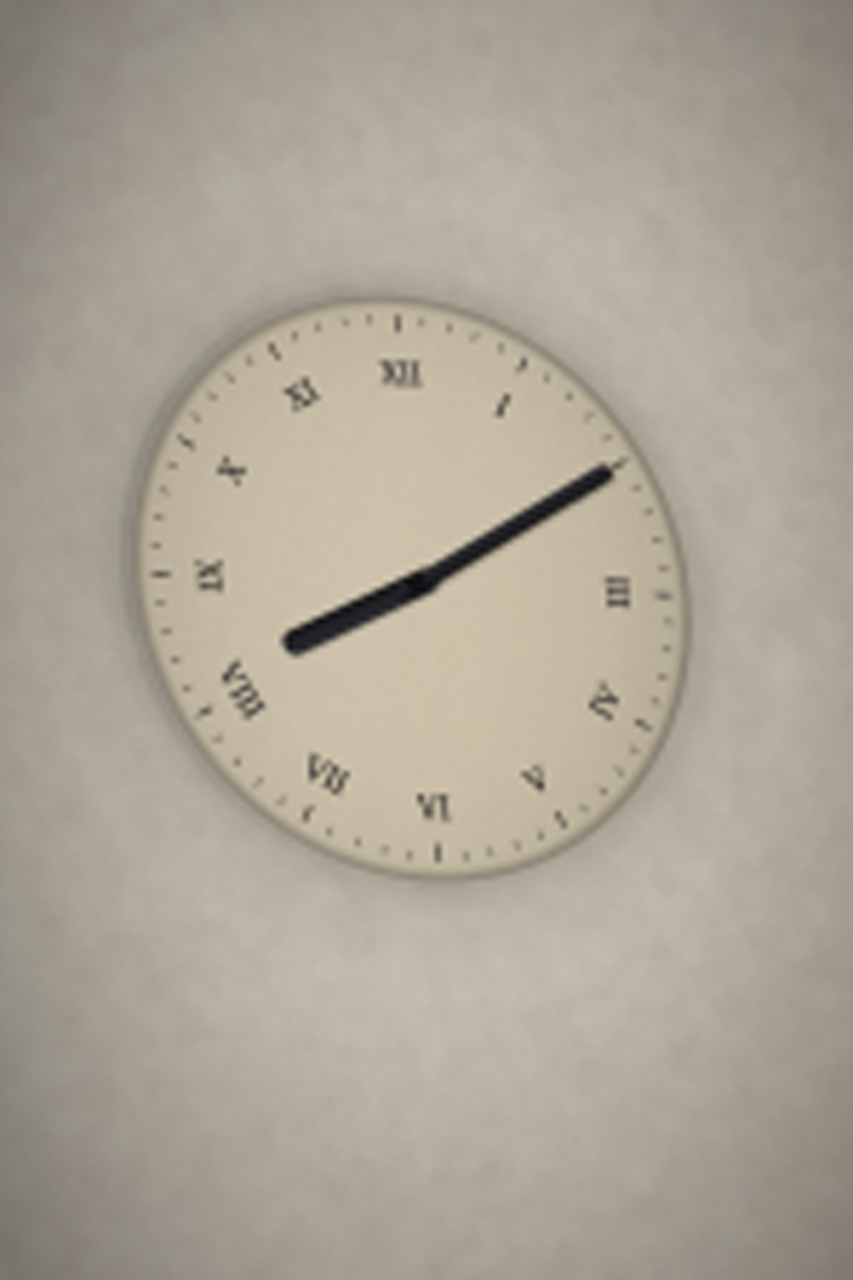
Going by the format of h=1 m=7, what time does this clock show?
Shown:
h=8 m=10
